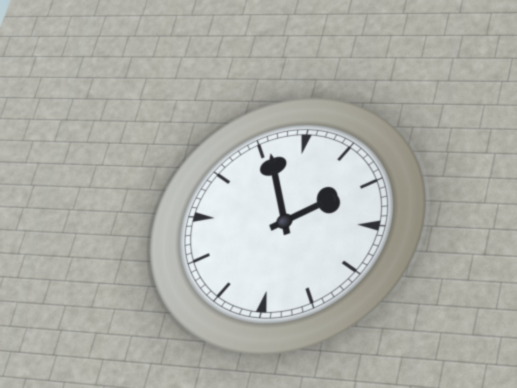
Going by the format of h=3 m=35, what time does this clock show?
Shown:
h=1 m=56
